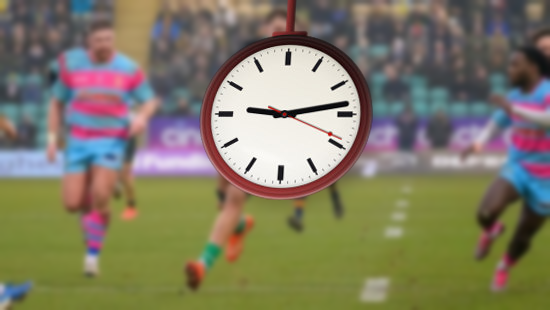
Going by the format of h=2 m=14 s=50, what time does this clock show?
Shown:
h=9 m=13 s=19
